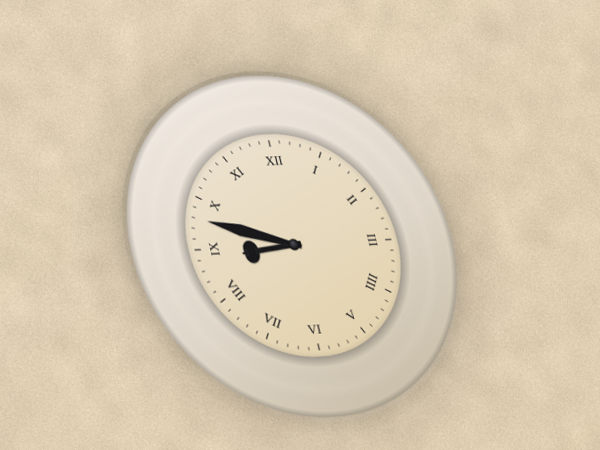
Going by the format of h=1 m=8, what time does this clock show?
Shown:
h=8 m=48
